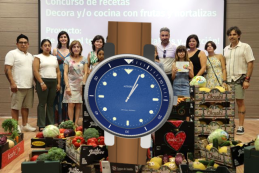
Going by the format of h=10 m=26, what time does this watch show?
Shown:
h=1 m=4
